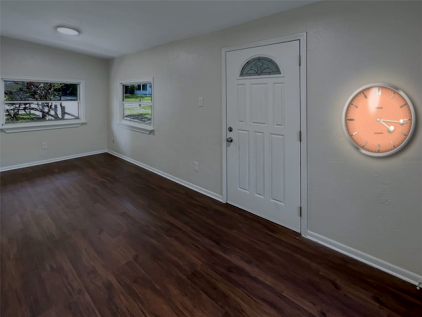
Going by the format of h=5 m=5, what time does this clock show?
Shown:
h=4 m=16
